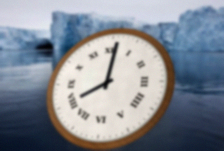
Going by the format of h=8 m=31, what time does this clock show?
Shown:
h=8 m=1
